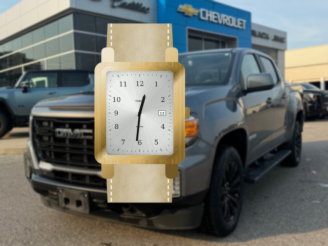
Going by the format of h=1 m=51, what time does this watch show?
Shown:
h=12 m=31
